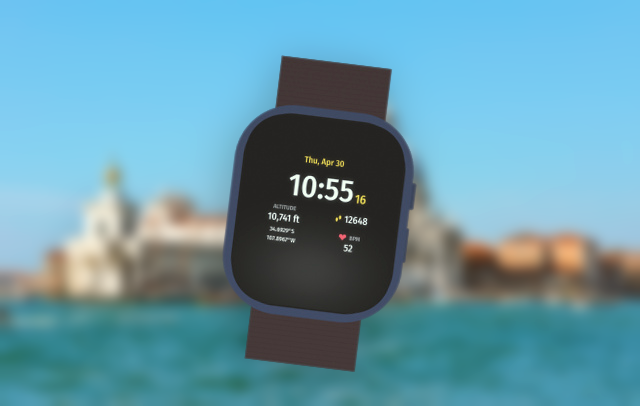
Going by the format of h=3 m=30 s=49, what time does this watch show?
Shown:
h=10 m=55 s=16
